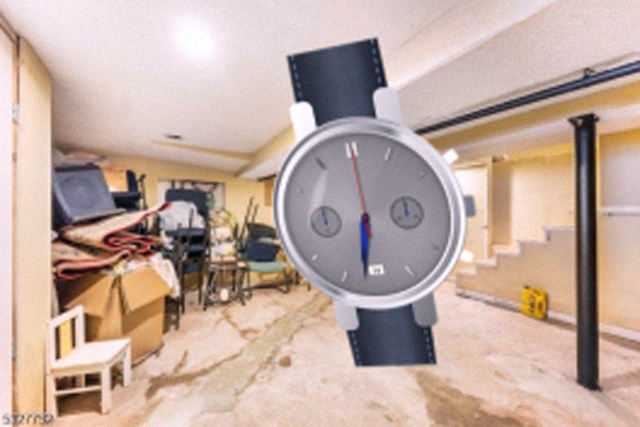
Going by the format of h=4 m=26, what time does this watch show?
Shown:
h=6 m=32
